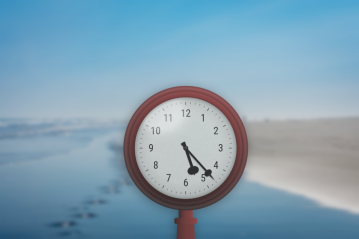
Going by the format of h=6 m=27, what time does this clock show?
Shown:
h=5 m=23
